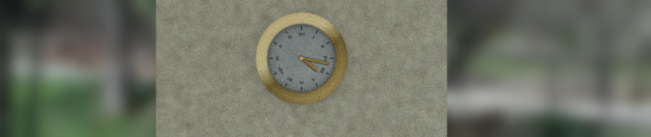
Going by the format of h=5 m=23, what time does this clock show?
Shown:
h=4 m=17
